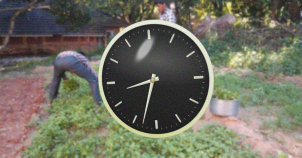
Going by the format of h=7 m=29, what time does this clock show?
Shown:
h=8 m=33
